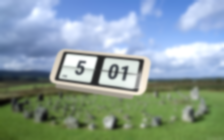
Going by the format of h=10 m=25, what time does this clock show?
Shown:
h=5 m=1
